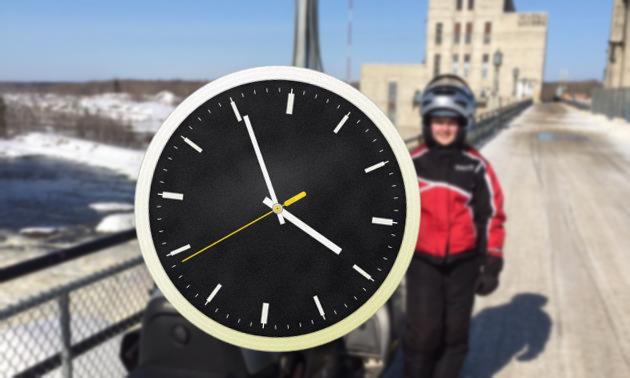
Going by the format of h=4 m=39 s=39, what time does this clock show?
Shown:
h=3 m=55 s=39
